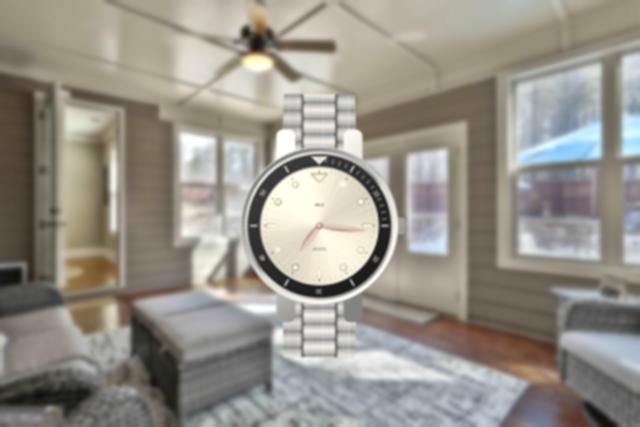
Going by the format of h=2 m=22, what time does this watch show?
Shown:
h=7 m=16
